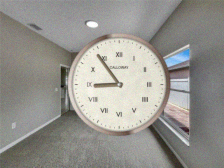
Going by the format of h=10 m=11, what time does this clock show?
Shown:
h=8 m=54
